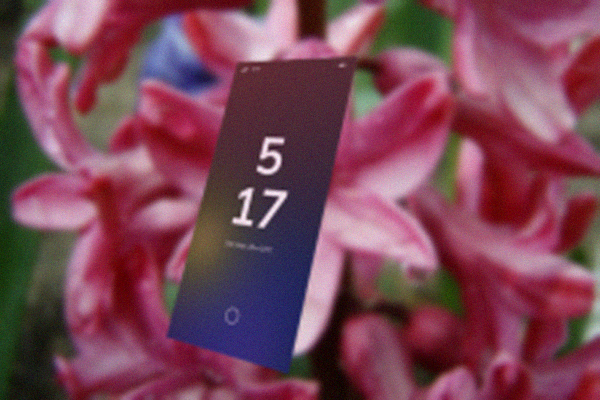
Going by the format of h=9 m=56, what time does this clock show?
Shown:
h=5 m=17
